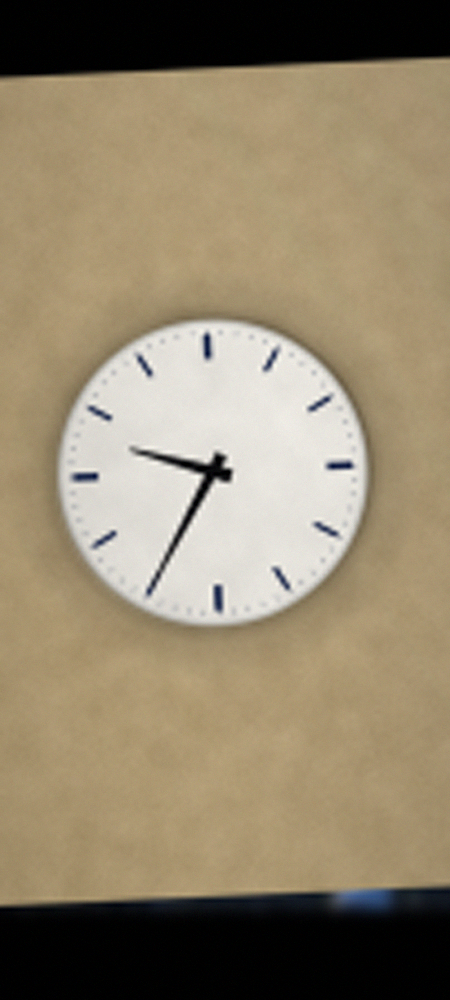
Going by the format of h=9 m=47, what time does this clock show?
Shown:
h=9 m=35
